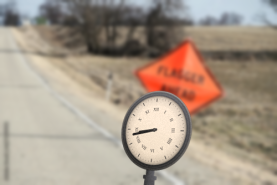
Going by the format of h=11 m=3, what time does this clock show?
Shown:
h=8 m=43
